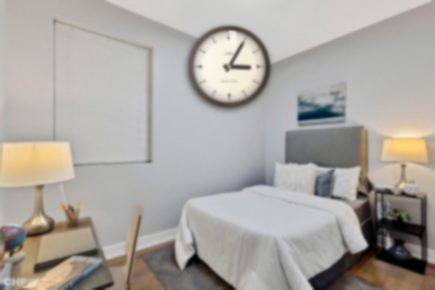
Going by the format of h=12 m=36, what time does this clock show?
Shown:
h=3 m=5
